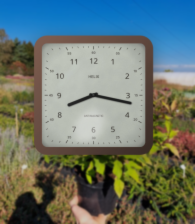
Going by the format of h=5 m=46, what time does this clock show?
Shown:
h=8 m=17
